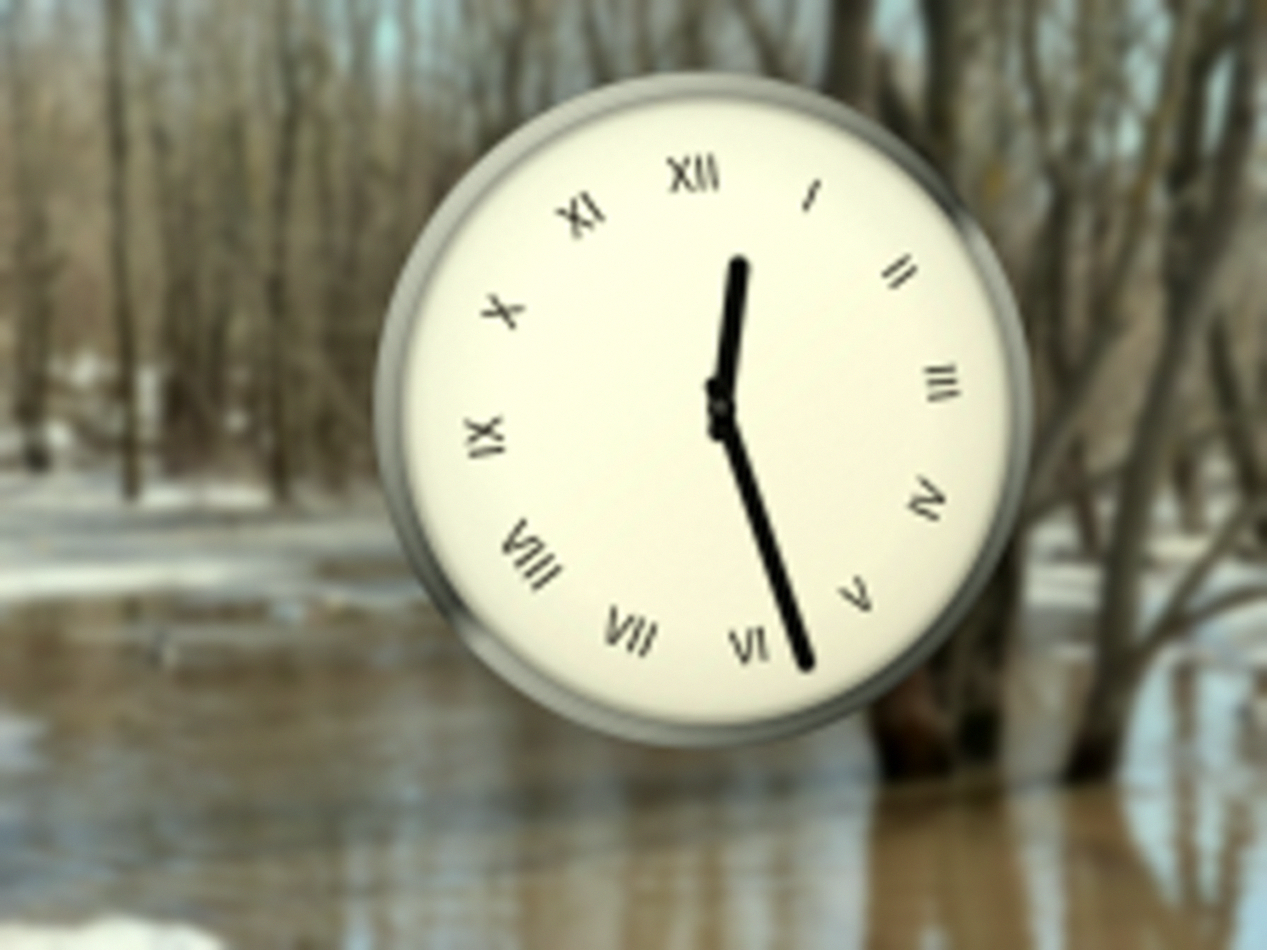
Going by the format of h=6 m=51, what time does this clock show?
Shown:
h=12 m=28
